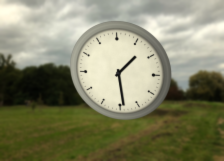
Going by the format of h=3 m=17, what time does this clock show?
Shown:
h=1 m=29
